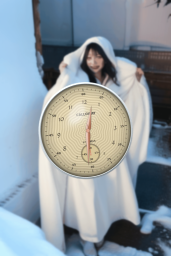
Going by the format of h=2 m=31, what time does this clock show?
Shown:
h=12 m=31
